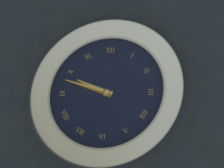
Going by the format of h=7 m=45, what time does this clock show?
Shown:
h=9 m=48
